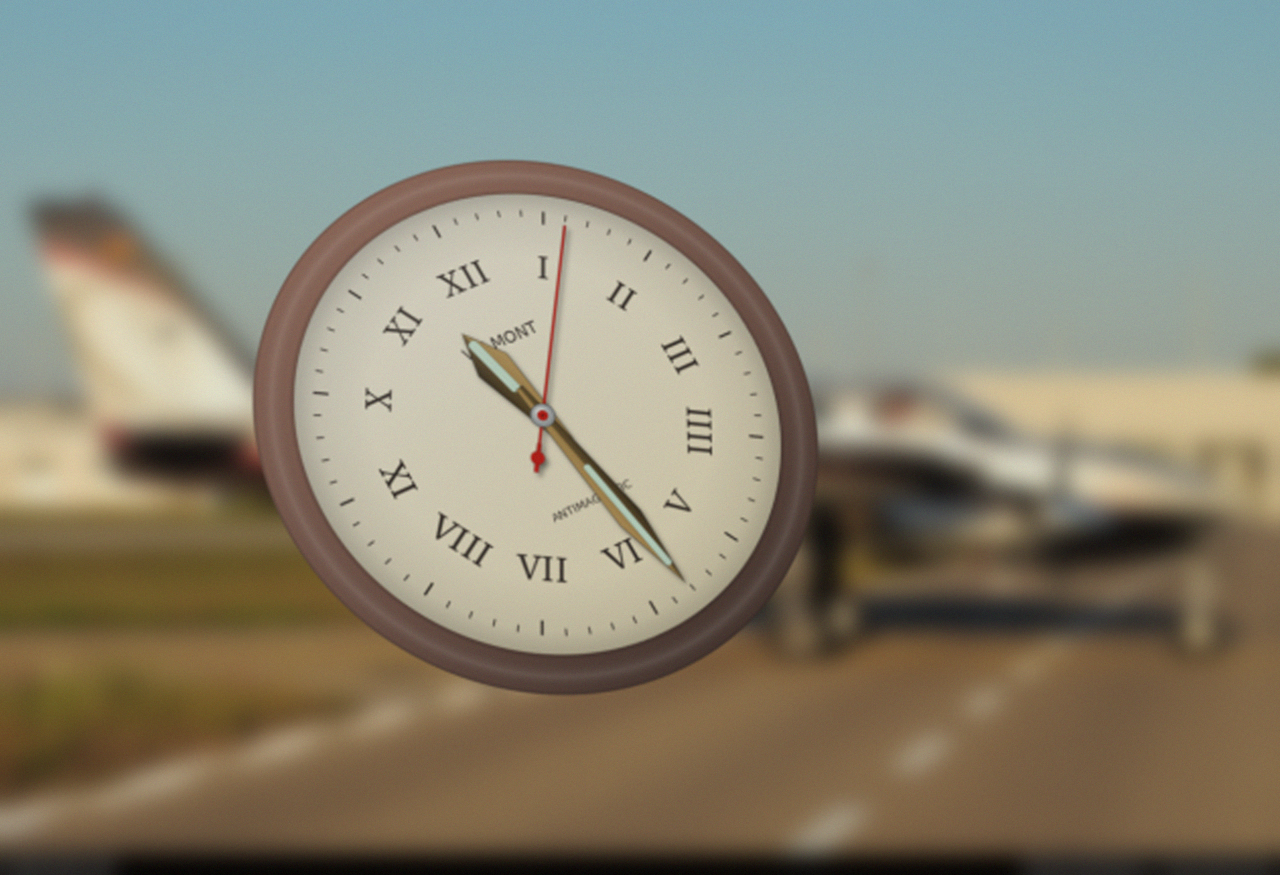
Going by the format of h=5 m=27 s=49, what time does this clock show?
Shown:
h=11 m=28 s=6
